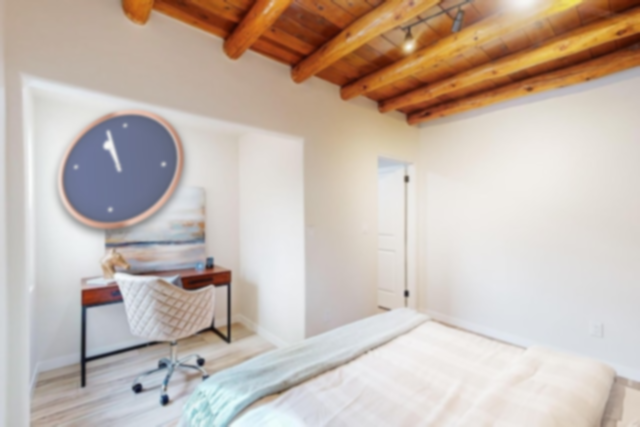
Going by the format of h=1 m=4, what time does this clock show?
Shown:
h=10 m=56
